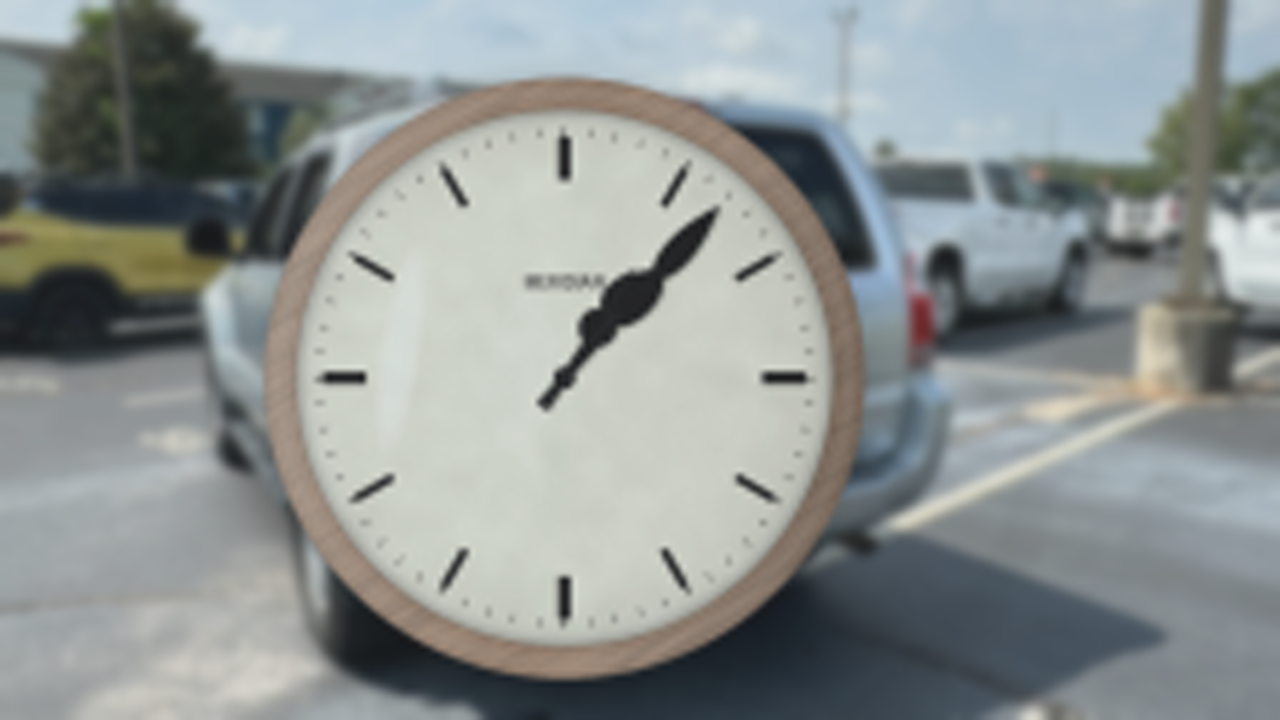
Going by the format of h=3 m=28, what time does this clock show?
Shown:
h=1 m=7
